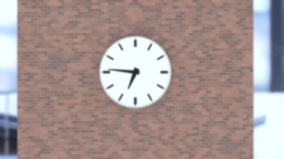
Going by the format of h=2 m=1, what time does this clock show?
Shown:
h=6 m=46
